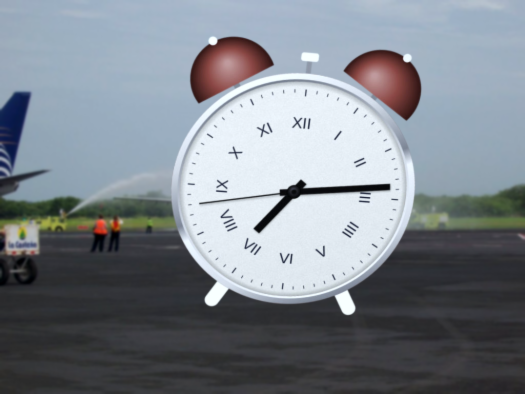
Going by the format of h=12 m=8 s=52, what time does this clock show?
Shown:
h=7 m=13 s=43
